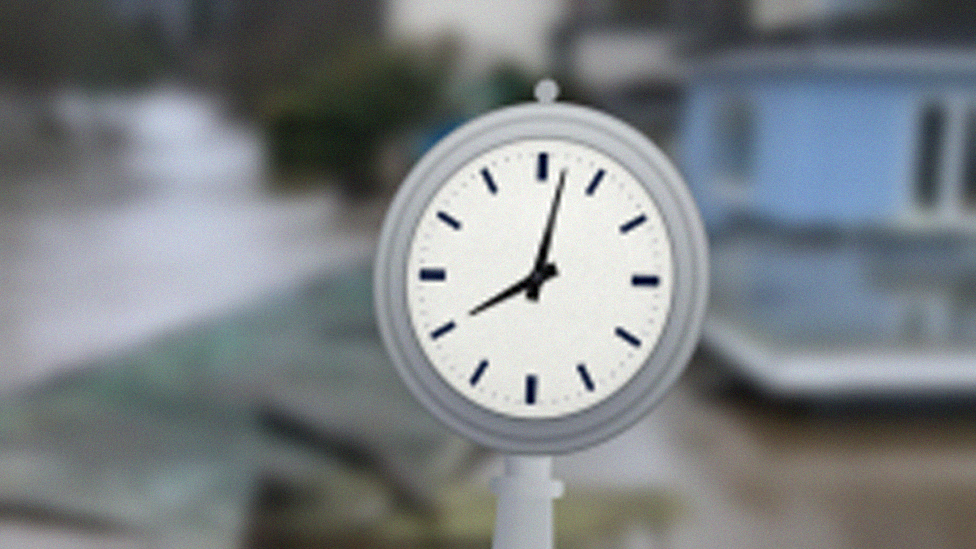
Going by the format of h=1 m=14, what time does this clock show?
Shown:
h=8 m=2
